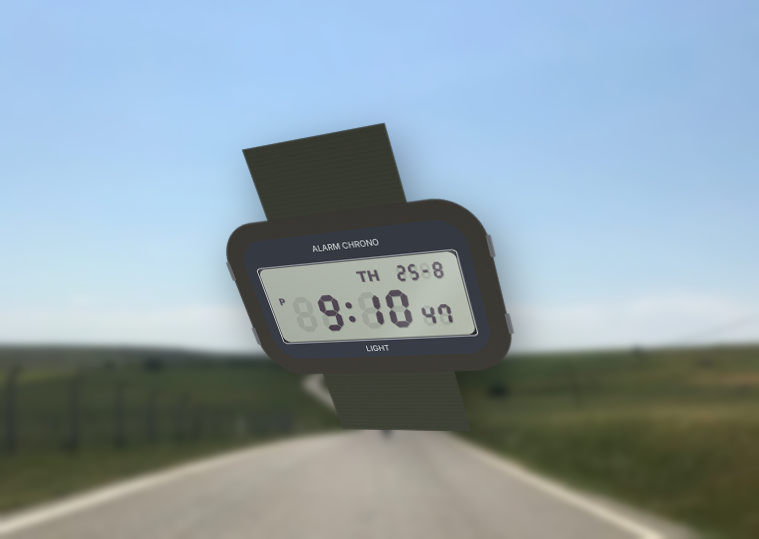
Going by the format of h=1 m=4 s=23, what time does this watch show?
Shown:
h=9 m=10 s=47
